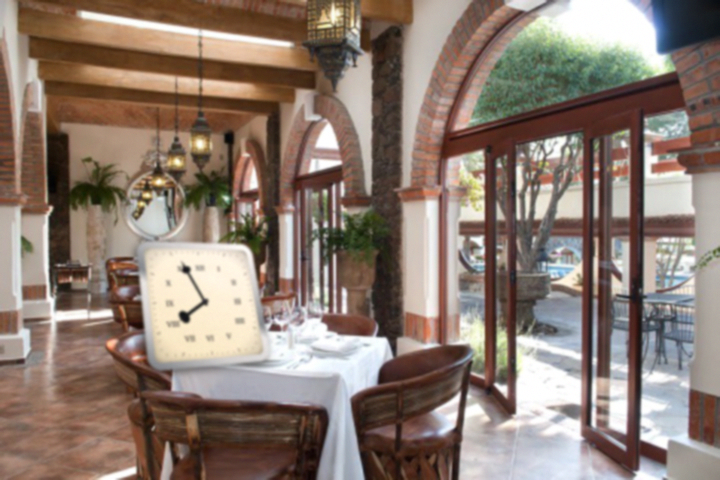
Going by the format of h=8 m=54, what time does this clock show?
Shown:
h=7 m=56
